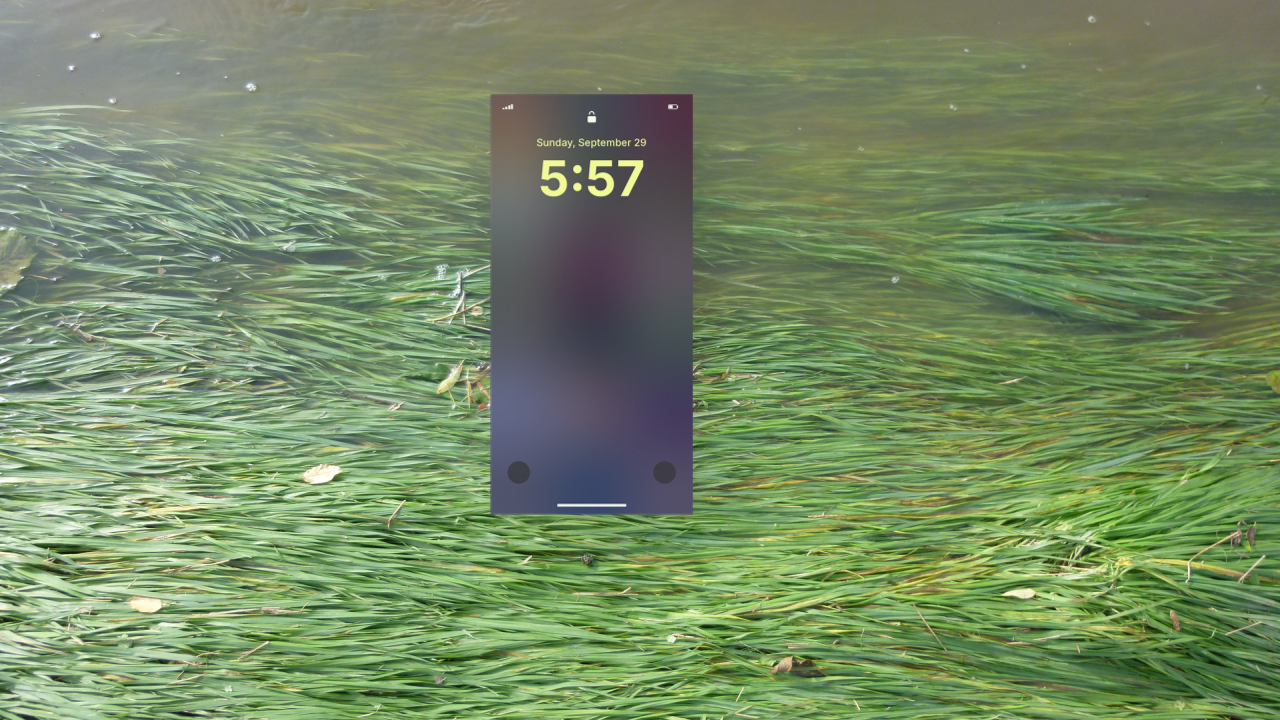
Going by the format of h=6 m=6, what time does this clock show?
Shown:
h=5 m=57
